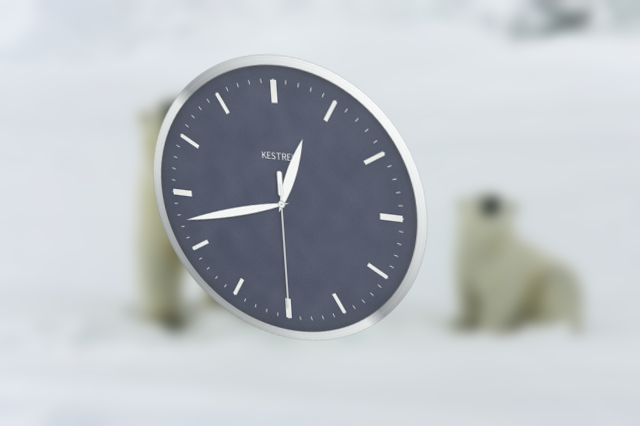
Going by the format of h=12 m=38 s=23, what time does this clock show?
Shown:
h=12 m=42 s=30
